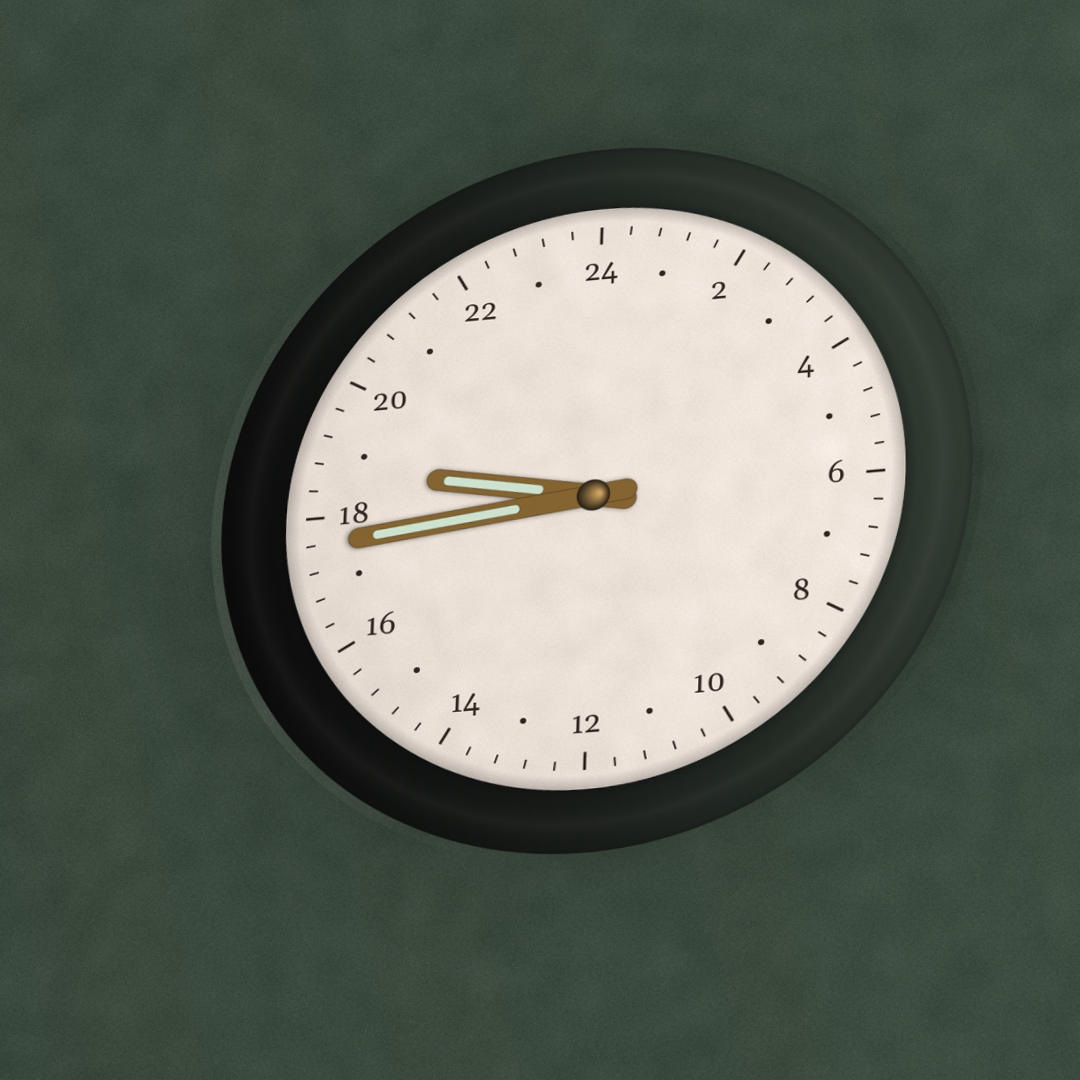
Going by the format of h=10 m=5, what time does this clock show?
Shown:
h=18 m=44
